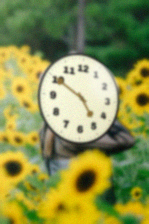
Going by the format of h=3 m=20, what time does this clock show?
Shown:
h=4 m=50
